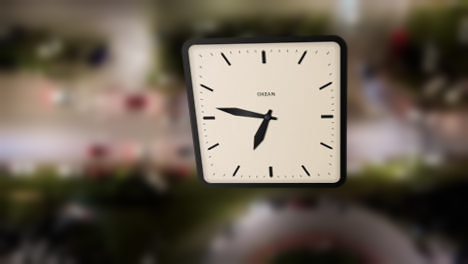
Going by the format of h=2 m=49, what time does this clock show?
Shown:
h=6 m=47
